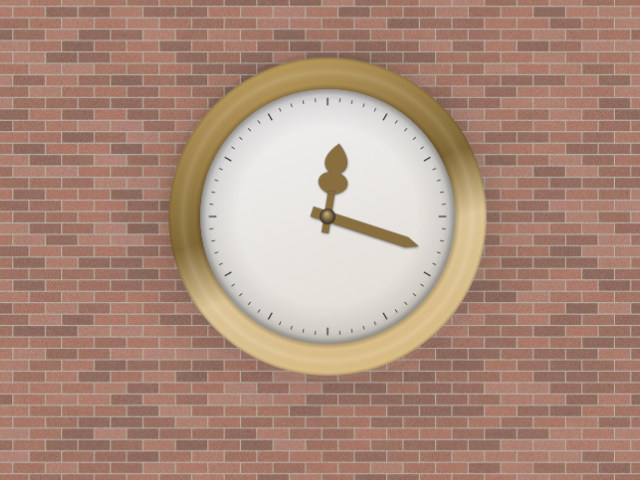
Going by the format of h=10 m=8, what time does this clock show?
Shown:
h=12 m=18
